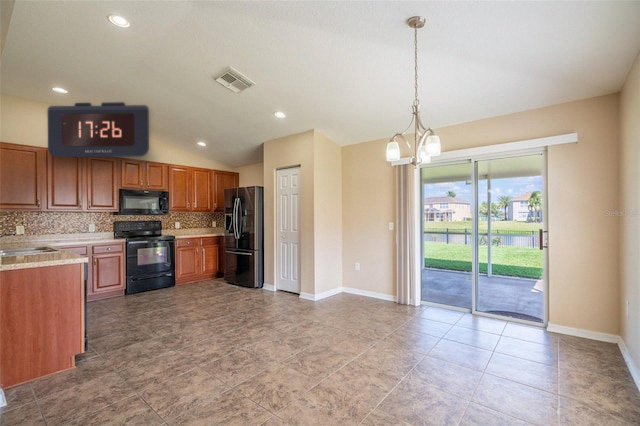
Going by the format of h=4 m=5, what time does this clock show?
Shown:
h=17 m=26
